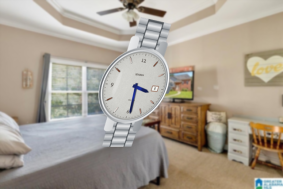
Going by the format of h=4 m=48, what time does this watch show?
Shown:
h=3 m=29
